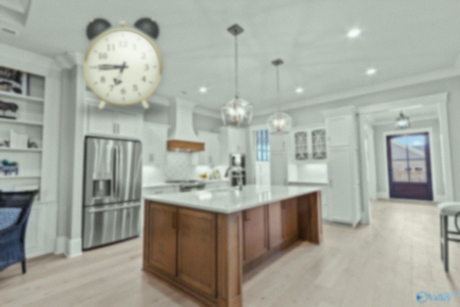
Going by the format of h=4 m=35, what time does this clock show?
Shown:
h=6 m=45
